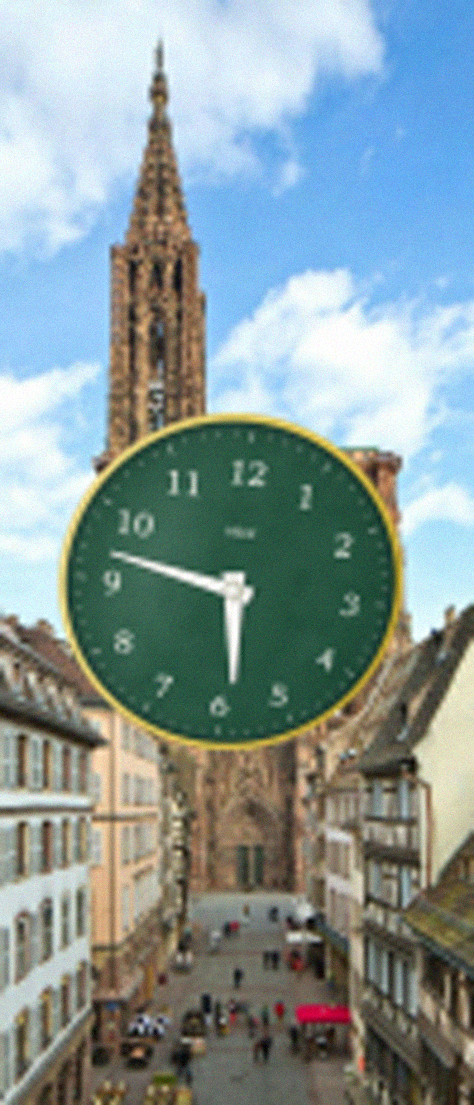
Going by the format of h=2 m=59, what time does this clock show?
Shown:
h=5 m=47
